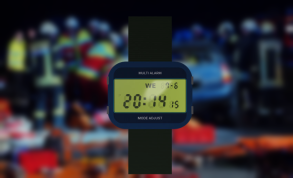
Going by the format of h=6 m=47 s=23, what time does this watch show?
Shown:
h=20 m=14 s=15
